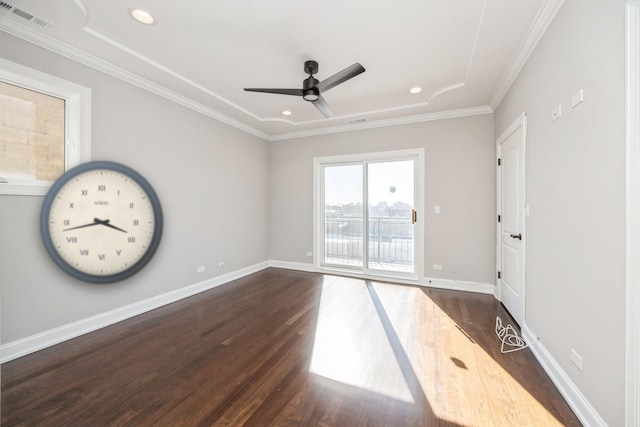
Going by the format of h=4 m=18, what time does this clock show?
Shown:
h=3 m=43
